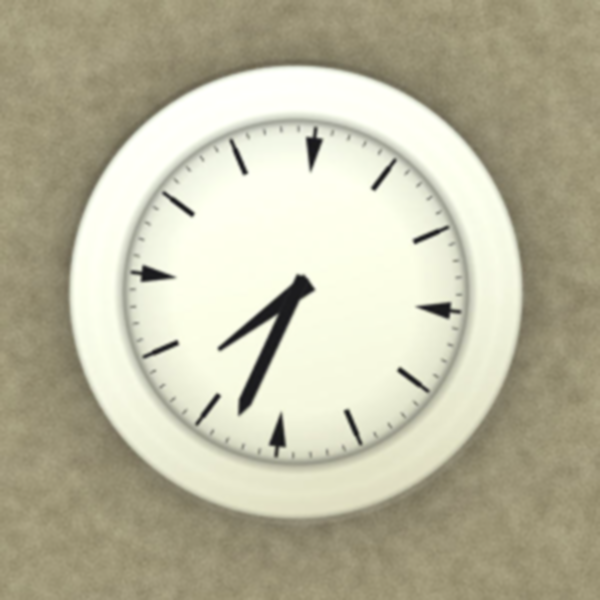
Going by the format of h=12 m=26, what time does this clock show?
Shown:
h=7 m=33
